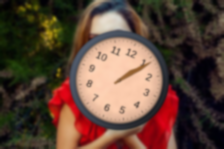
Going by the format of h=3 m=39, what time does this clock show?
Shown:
h=1 m=6
